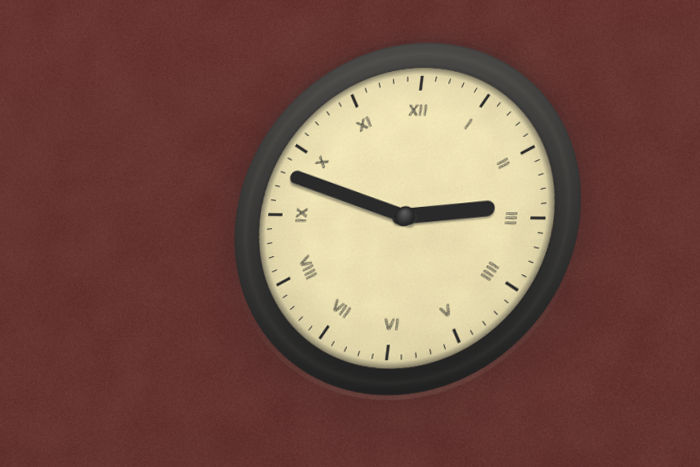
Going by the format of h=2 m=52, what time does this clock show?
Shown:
h=2 m=48
